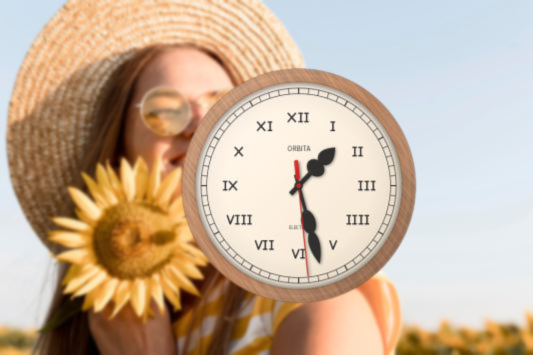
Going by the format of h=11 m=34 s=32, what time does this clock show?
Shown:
h=1 m=27 s=29
